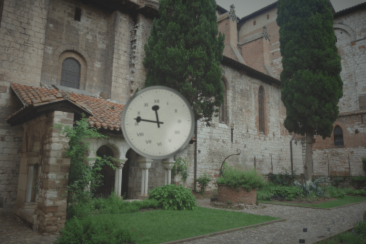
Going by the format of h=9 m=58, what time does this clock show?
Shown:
h=11 m=47
